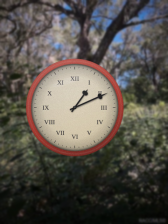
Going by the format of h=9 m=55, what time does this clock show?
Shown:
h=1 m=11
